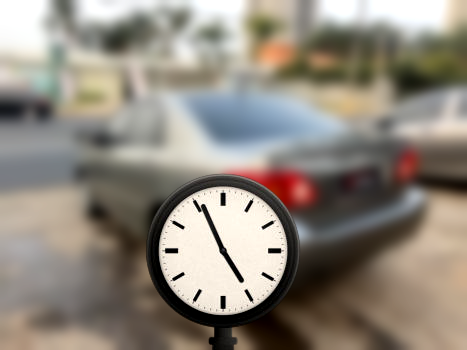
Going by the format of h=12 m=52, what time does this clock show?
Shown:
h=4 m=56
